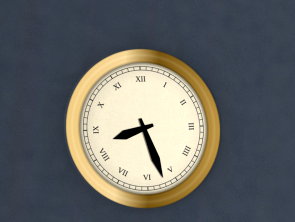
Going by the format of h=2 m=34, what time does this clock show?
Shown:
h=8 m=27
